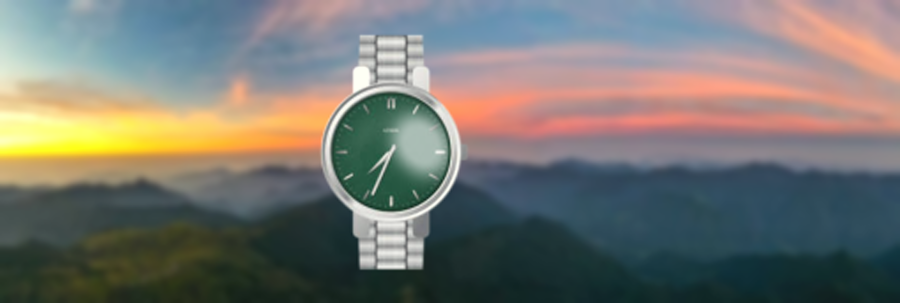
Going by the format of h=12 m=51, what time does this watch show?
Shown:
h=7 m=34
